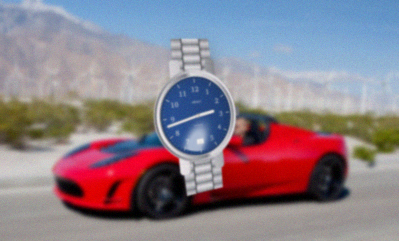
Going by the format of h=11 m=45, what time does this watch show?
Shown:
h=2 m=43
